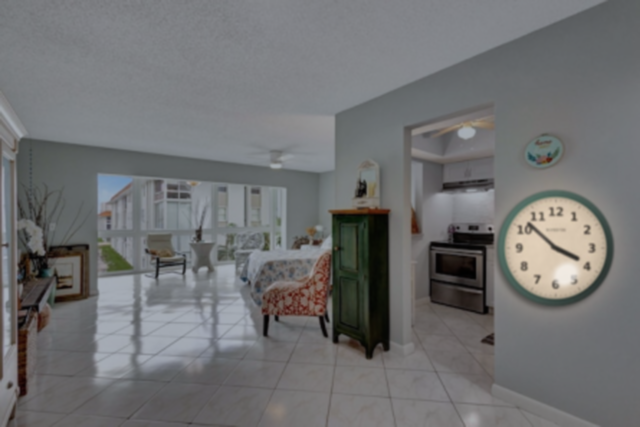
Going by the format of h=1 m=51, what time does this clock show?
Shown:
h=3 m=52
